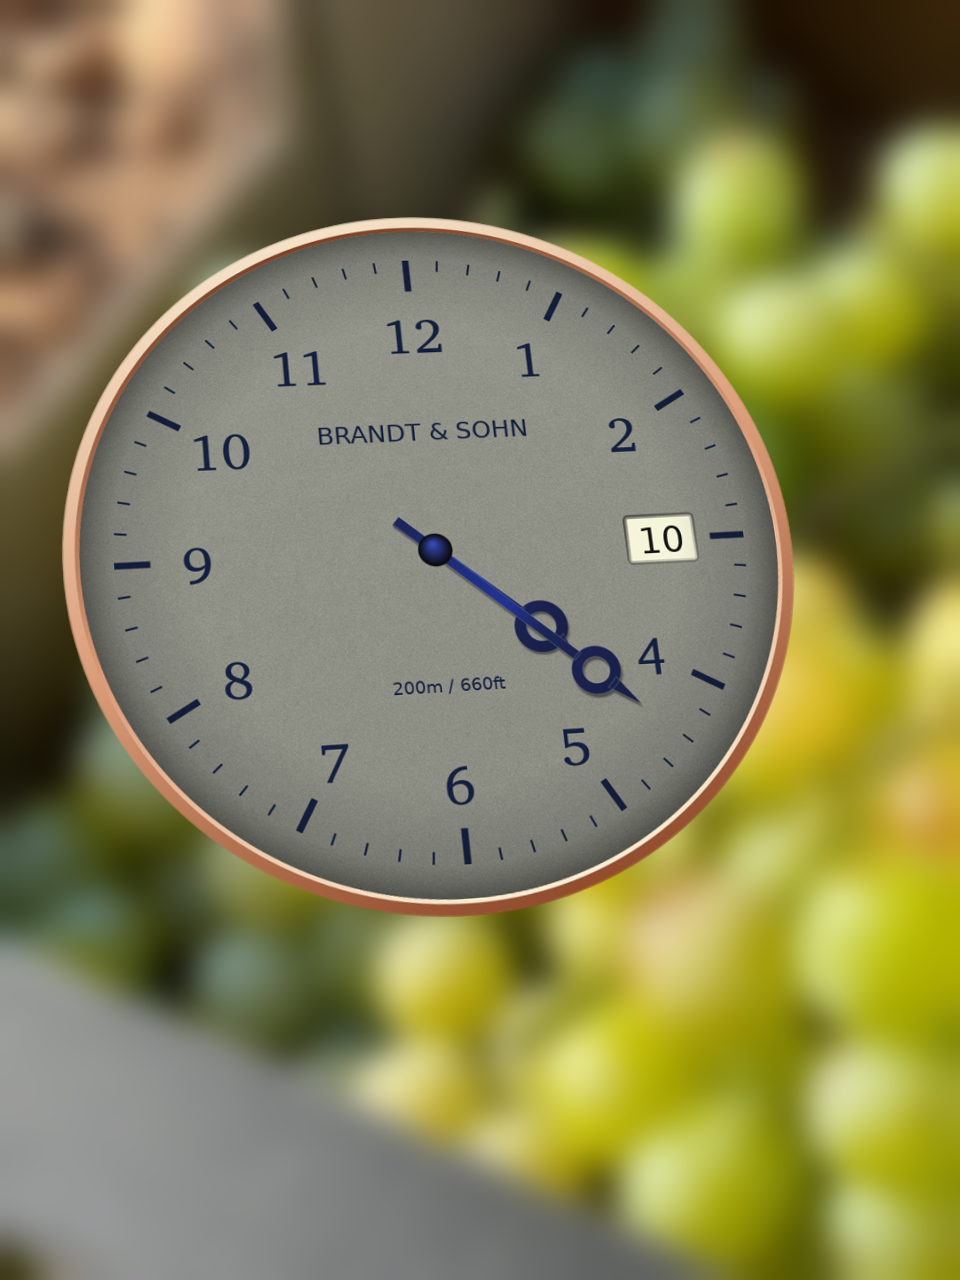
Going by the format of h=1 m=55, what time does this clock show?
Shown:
h=4 m=22
